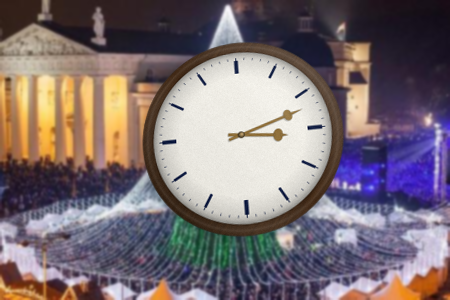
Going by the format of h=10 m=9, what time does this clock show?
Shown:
h=3 m=12
